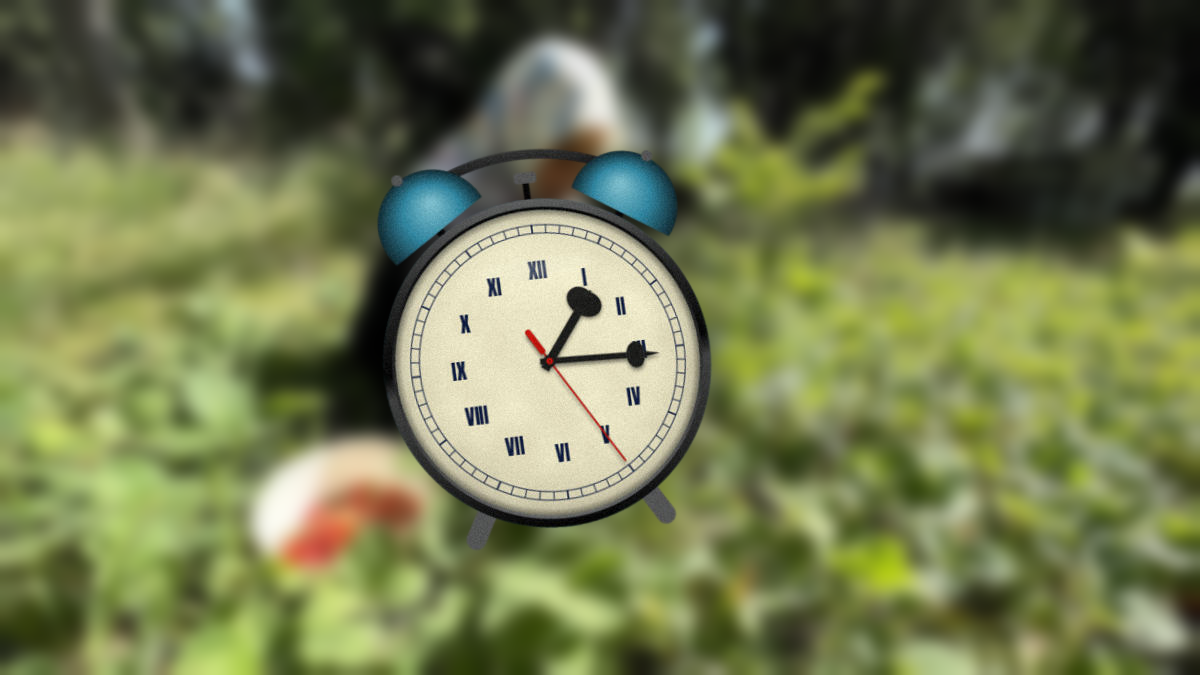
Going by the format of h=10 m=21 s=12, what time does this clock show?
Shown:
h=1 m=15 s=25
